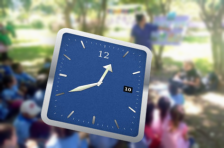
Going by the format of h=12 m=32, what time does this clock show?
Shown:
h=12 m=40
